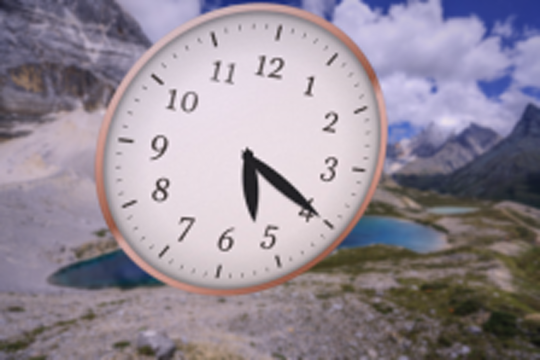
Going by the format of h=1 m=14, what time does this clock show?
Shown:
h=5 m=20
